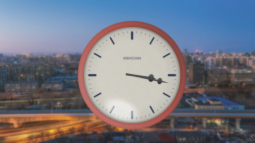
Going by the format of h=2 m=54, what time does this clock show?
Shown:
h=3 m=17
